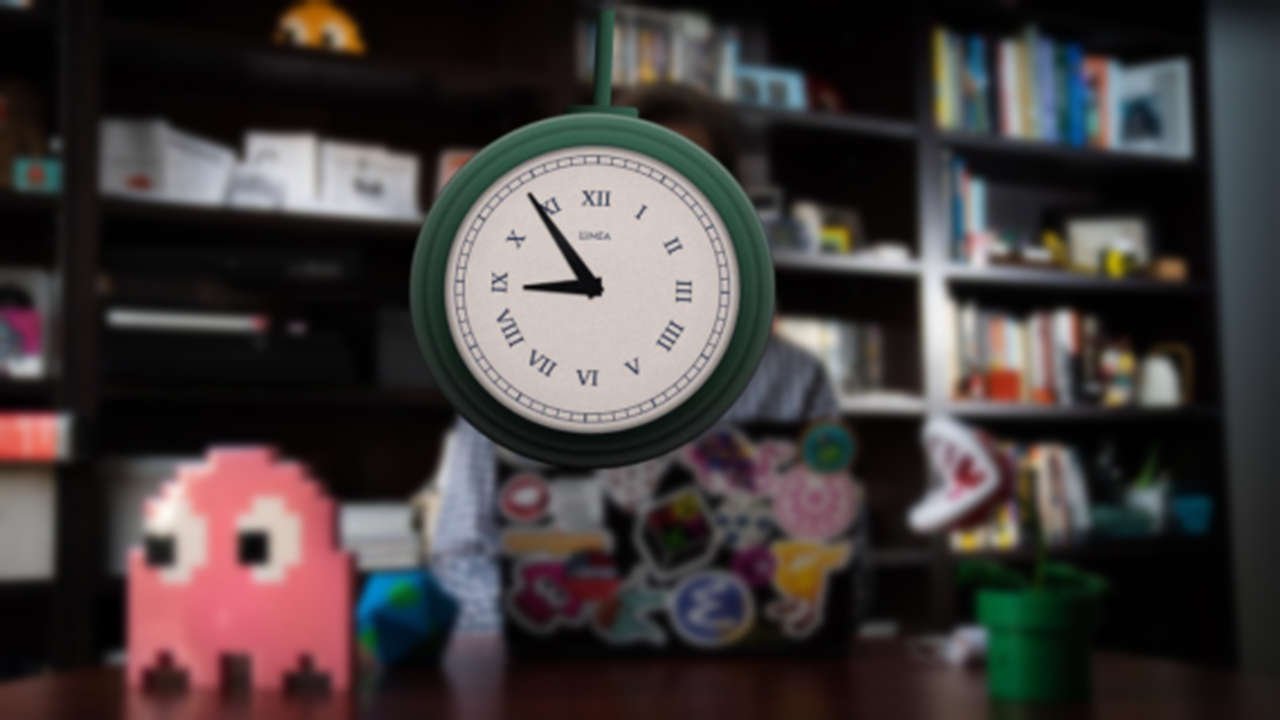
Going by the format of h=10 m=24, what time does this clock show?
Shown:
h=8 m=54
